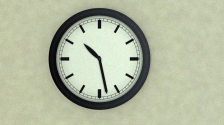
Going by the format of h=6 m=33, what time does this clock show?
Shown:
h=10 m=28
